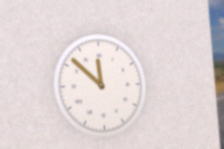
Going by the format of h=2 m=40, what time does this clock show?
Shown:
h=11 m=52
